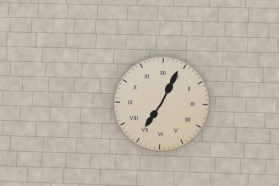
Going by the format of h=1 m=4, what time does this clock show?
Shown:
h=7 m=4
